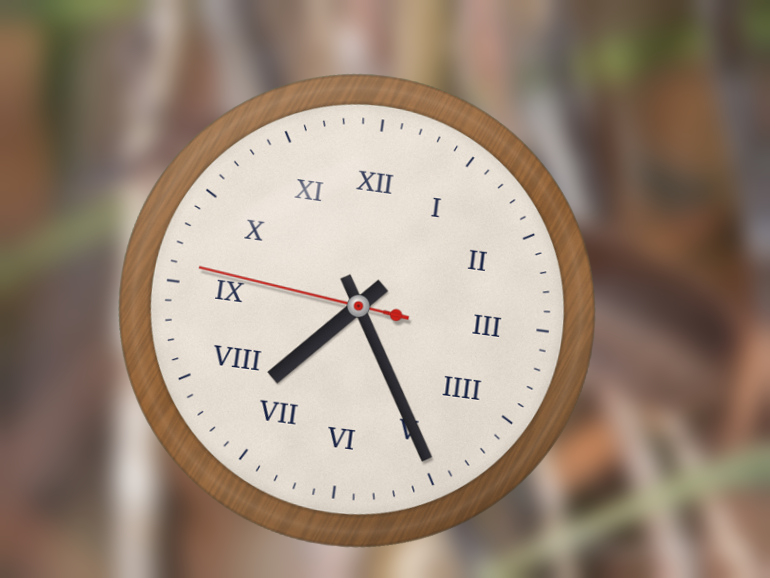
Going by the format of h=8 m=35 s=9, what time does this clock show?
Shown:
h=7 m=24 s=46
